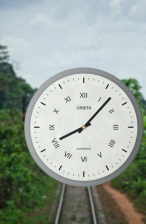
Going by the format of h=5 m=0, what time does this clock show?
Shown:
h=8 m=7
